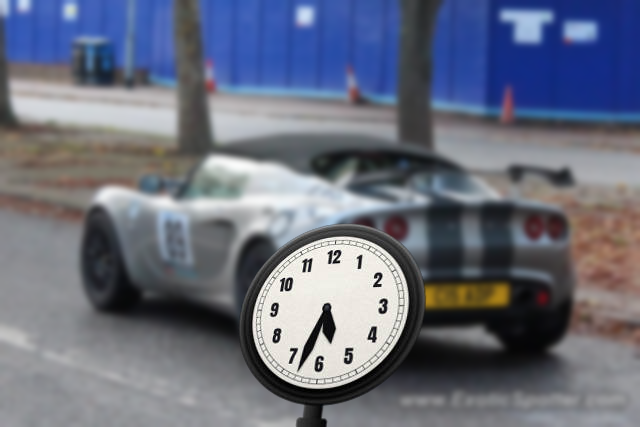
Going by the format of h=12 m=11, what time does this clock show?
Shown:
h=5 m=33
